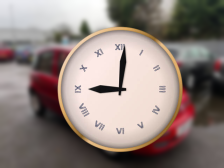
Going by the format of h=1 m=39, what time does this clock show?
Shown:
h=9 m=1
